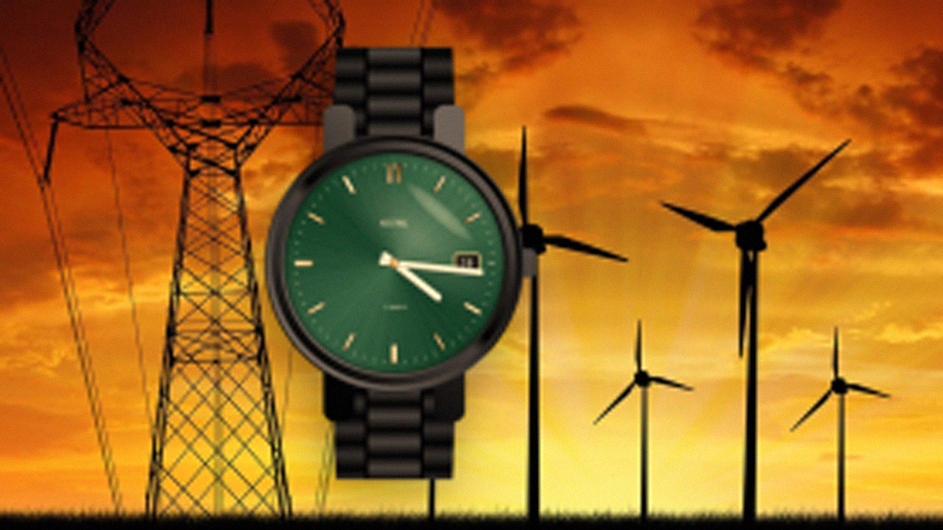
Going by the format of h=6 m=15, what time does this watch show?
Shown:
h=4 m=16
